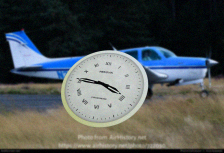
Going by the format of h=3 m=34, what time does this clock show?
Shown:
h=3 m=46
